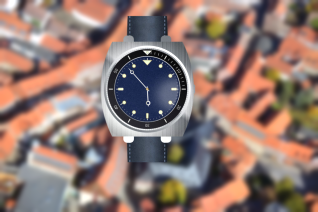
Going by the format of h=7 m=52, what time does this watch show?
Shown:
h=5 m=53
